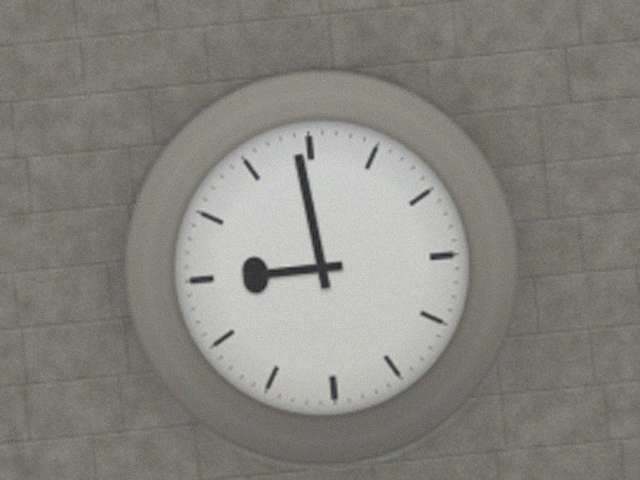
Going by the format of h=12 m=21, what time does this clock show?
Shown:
h=8 m=59
